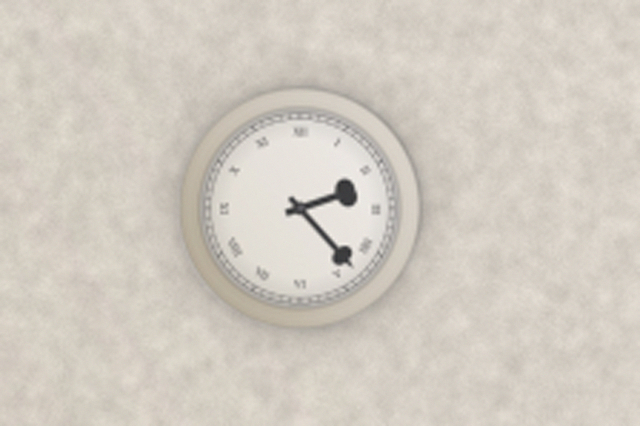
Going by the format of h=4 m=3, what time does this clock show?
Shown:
h=2 m=23
